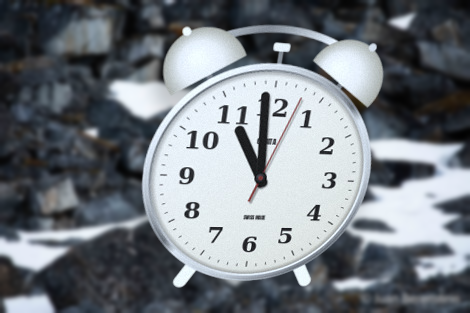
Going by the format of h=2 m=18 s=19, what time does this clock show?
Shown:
h=10 m=59 s=3
